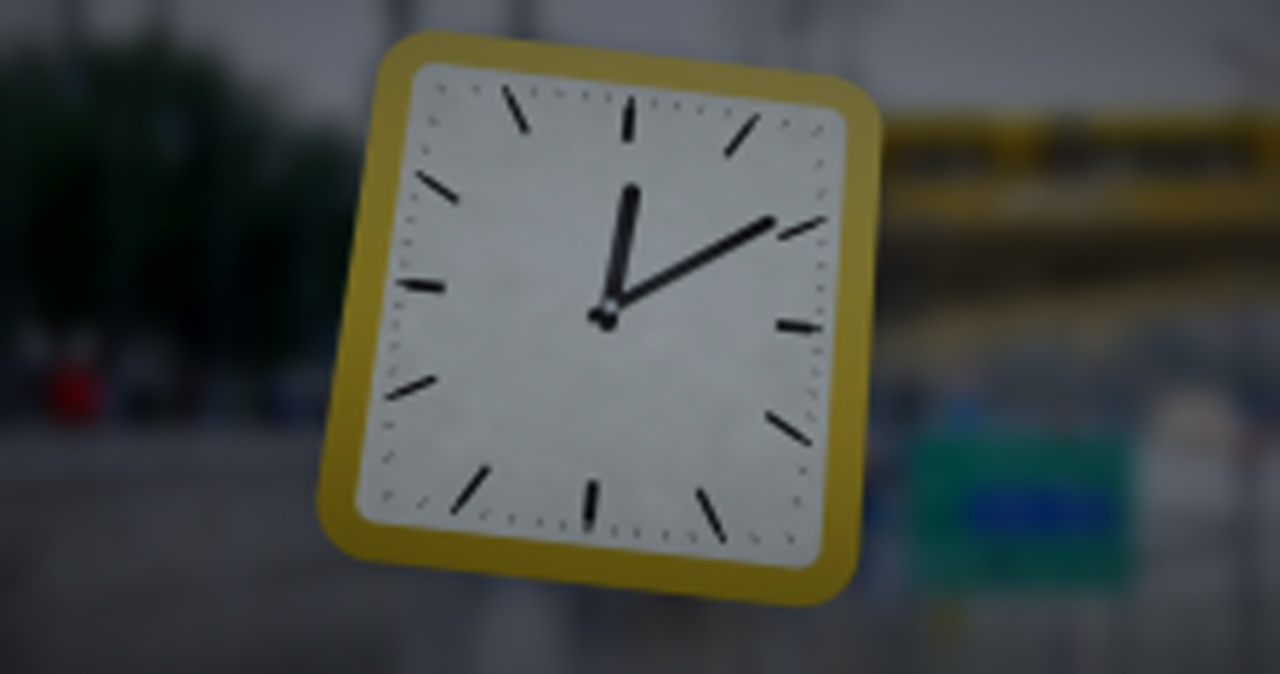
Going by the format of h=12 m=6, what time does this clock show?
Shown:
h=12 m=9
